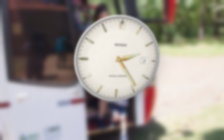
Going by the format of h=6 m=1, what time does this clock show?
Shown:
h=2 m=24
